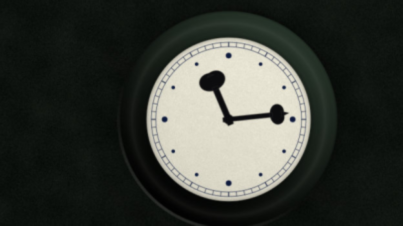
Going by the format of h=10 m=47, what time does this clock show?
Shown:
h=11 m=14
